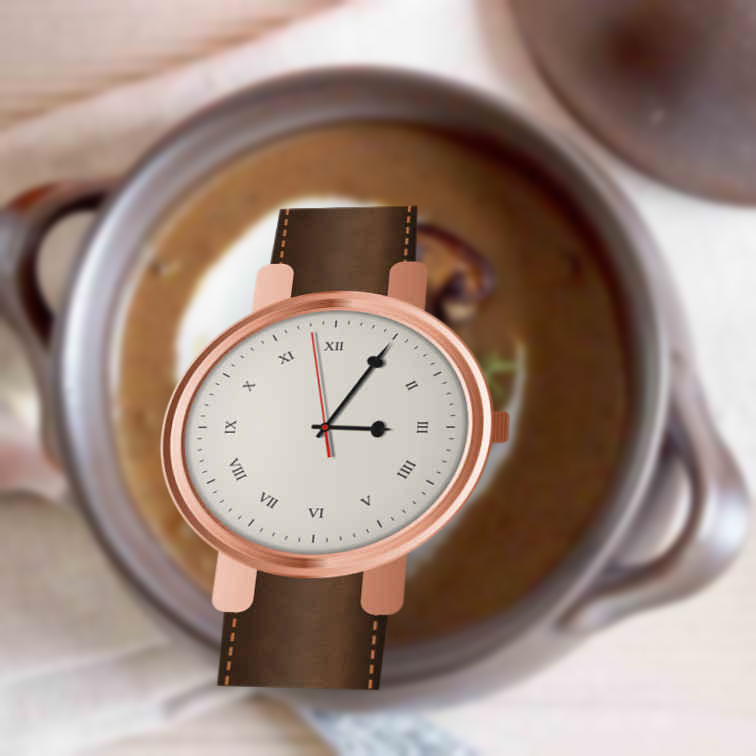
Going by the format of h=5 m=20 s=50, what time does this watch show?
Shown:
h=3 m=4 s=58
